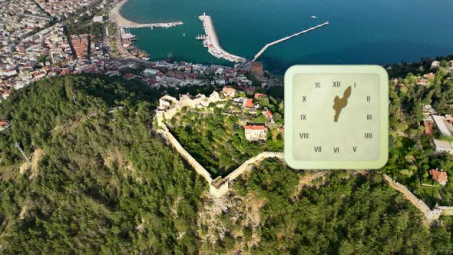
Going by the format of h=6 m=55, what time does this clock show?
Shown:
h=12 m=4
